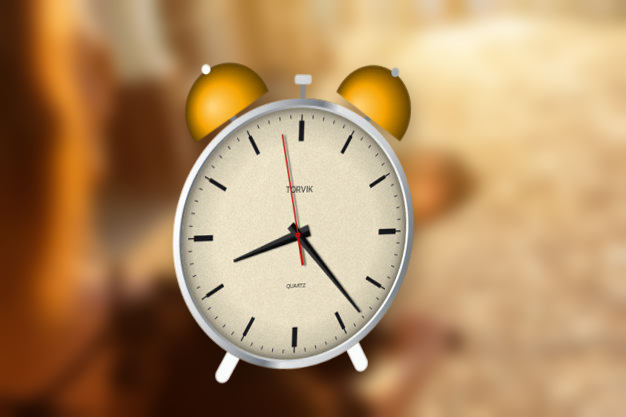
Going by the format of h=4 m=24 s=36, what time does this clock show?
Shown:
h=8 m=22 s=58
